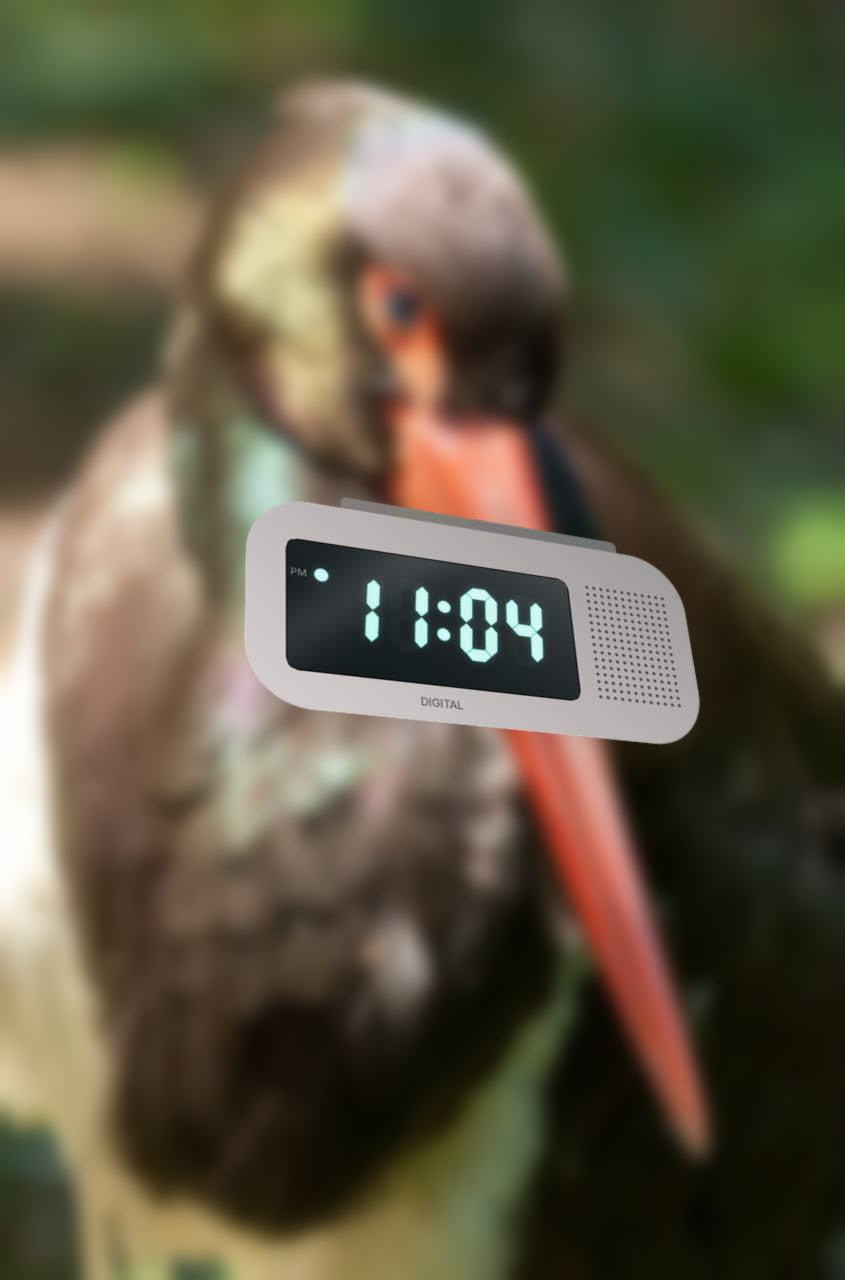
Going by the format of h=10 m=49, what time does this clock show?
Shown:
h=11 m=4
